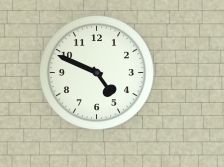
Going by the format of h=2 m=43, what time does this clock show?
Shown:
h=4 m=49
